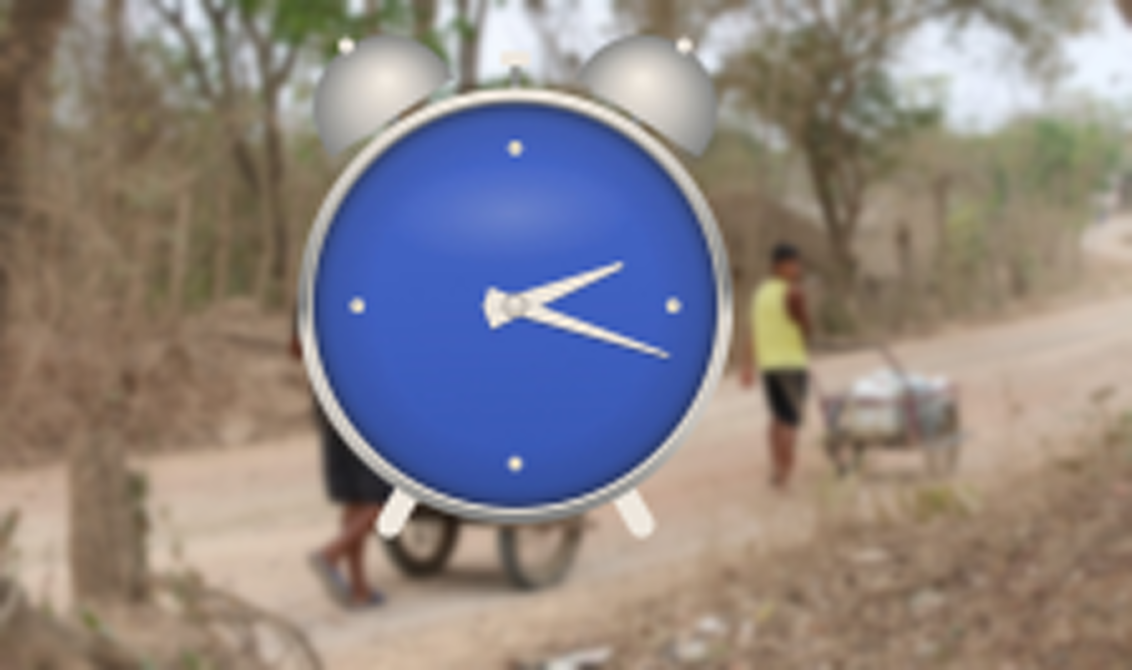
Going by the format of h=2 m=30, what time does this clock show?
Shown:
h=2 m=18
